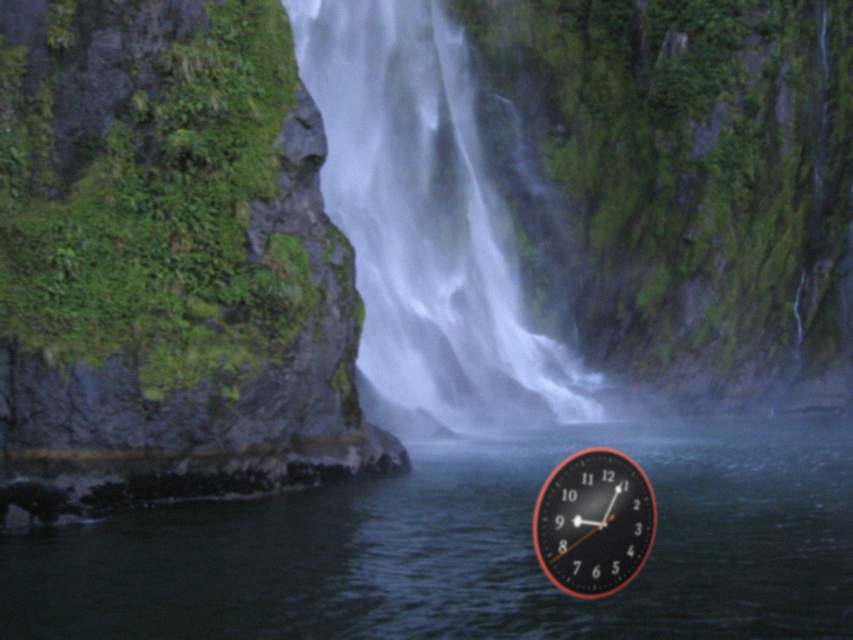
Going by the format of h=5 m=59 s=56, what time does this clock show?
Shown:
h=9 m=3 s=39
